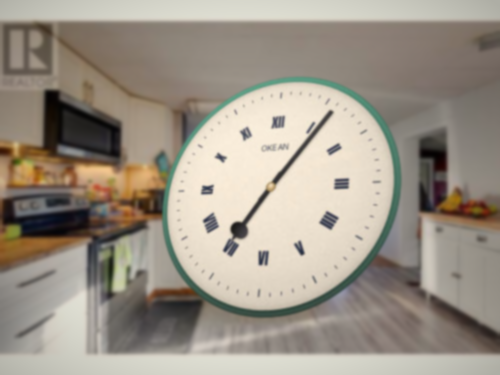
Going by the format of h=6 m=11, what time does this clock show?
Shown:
h=7 m=6
